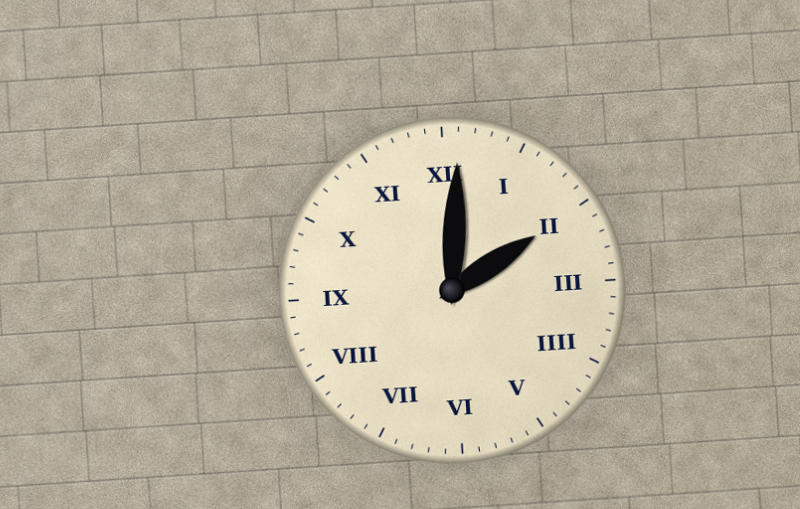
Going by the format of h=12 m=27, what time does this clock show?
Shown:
h=2 m=1
